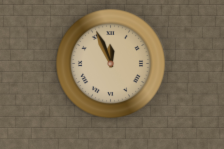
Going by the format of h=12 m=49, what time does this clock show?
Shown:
h=11 m=56
